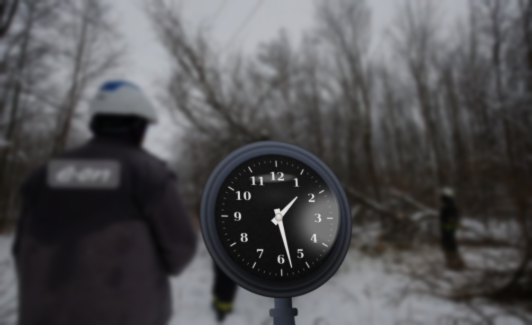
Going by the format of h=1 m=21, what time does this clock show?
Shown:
h=1 m=28
